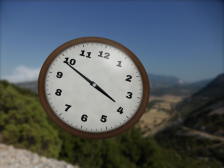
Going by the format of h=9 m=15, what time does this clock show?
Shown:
h=3 m=49
